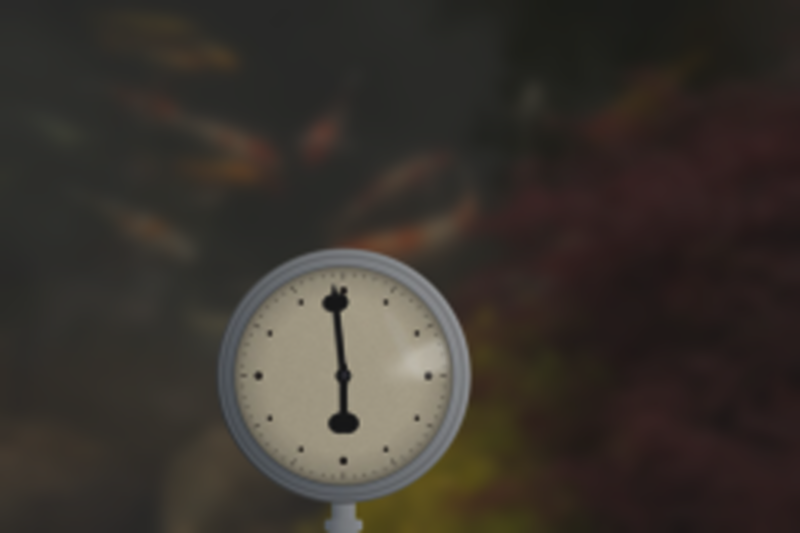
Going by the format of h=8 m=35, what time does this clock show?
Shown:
h=5 m=59
